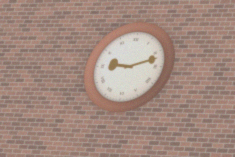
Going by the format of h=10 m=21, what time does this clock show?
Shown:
h=9 m=12
